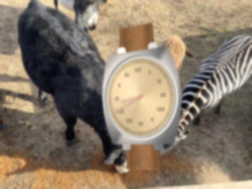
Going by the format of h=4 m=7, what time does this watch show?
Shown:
h=8 m=41
